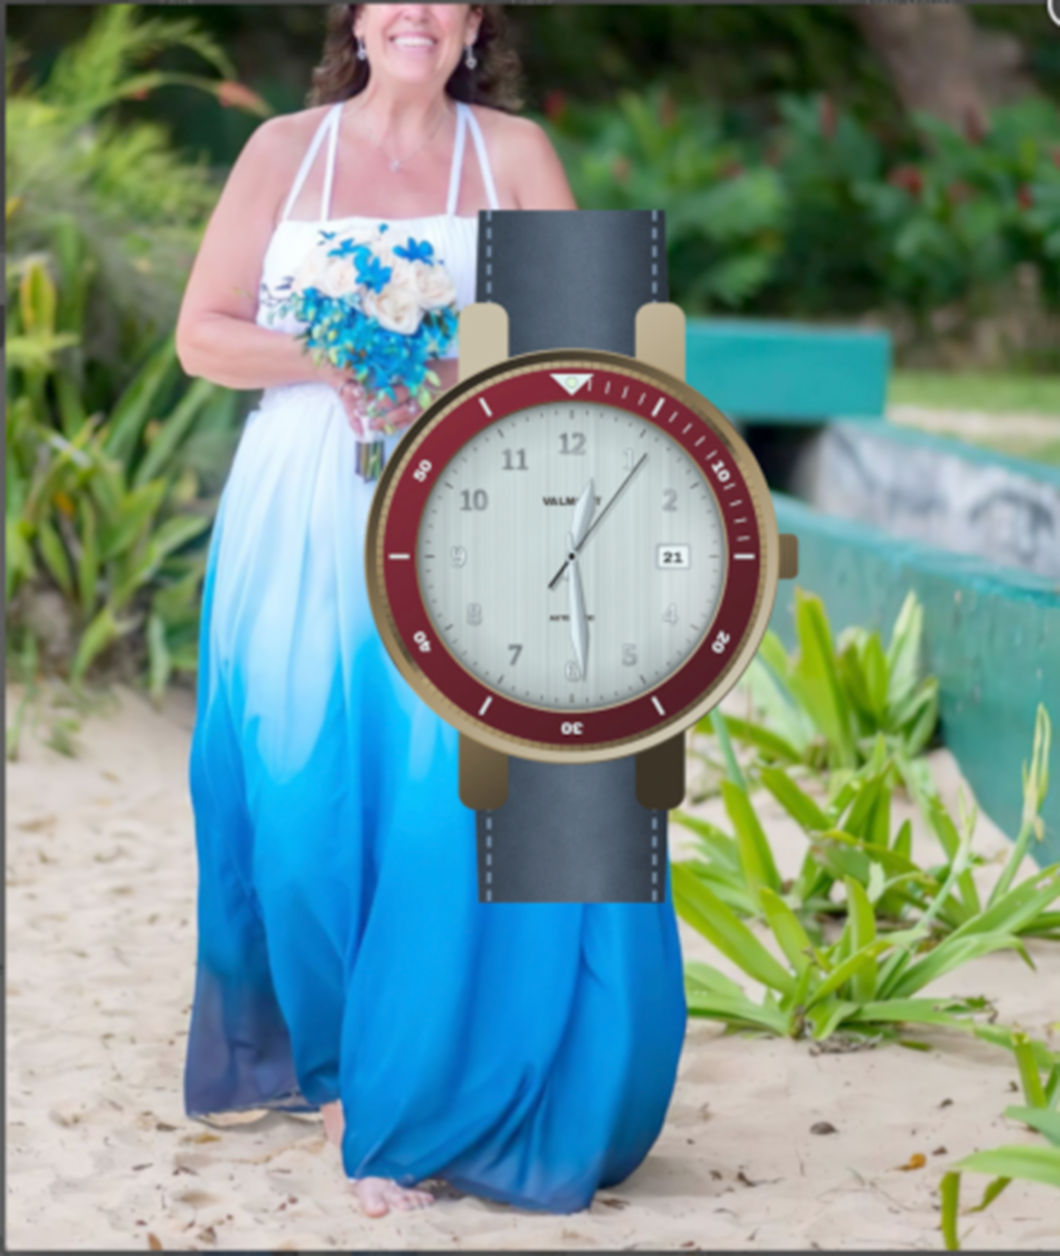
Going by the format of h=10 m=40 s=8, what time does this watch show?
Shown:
h=12 m=29 s=6
